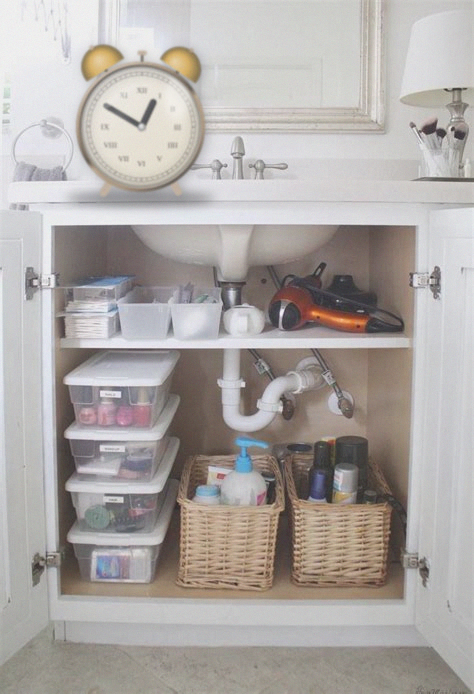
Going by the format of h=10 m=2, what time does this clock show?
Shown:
h=12 m=50
